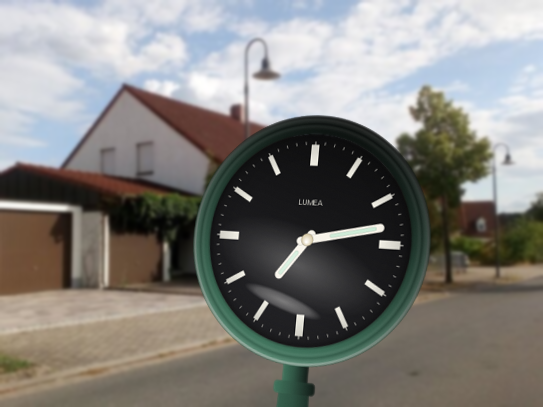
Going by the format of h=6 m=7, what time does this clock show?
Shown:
h=7 m=13
